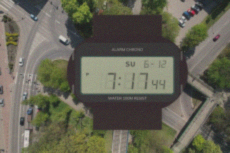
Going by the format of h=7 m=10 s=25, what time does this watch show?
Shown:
h=7 m=17 s=44
